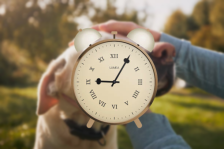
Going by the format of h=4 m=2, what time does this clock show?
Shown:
h=9 m=5
